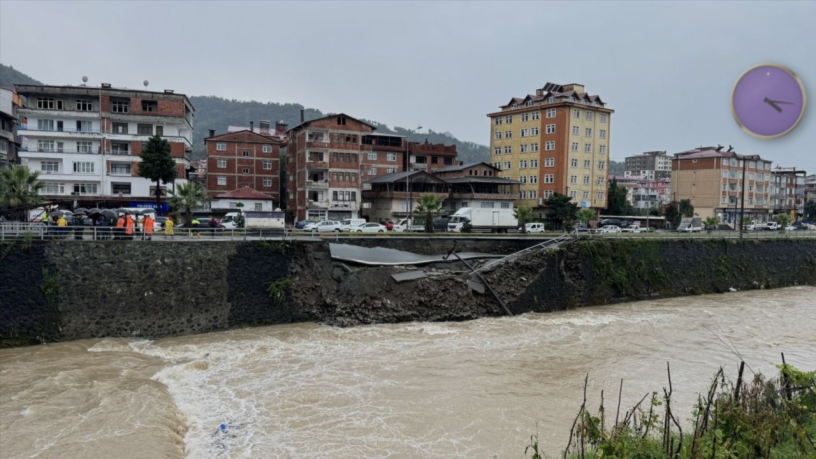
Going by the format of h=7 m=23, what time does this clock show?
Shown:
h=4 m=16
